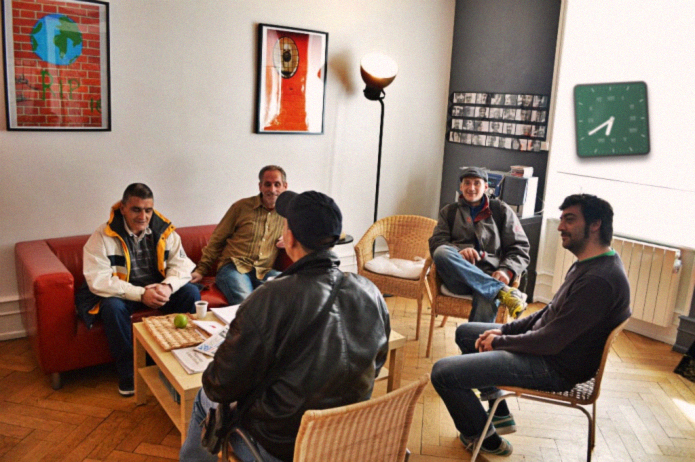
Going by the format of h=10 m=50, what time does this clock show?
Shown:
h=6 m=40
